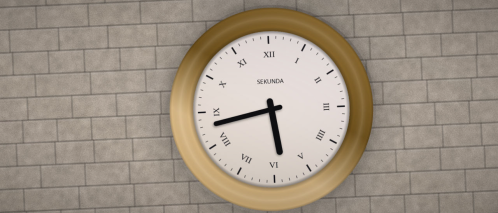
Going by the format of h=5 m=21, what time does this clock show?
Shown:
h=5 m=43
